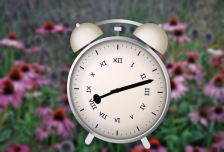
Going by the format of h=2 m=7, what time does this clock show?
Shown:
h=8 m=12
